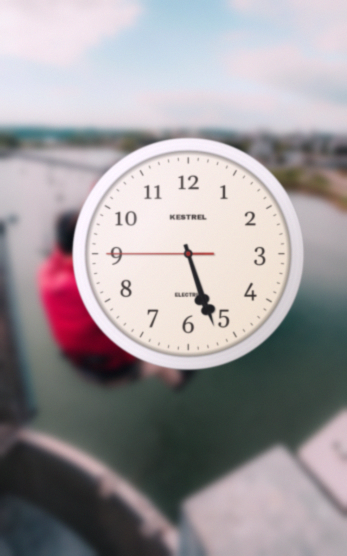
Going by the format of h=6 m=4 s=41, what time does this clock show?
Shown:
h=5 m=26 s=45
